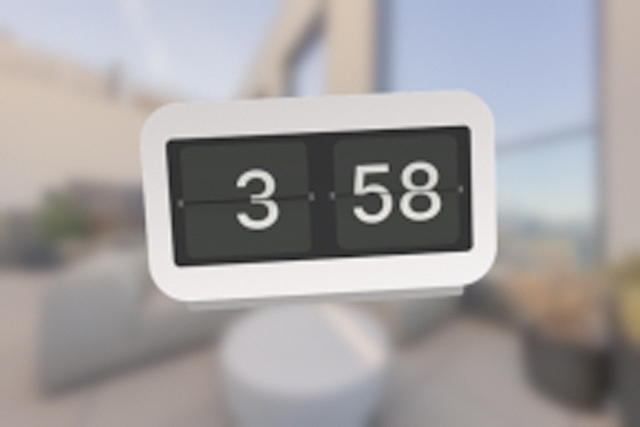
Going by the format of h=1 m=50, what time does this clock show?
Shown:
h=3 m=58
